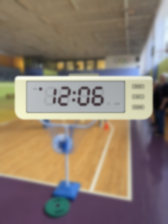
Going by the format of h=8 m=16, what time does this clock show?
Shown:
h=12 m=6
